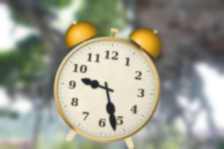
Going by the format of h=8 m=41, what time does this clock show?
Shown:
h=9 m=27
